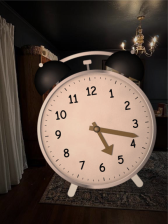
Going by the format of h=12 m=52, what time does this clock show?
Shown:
h=5 m=18
